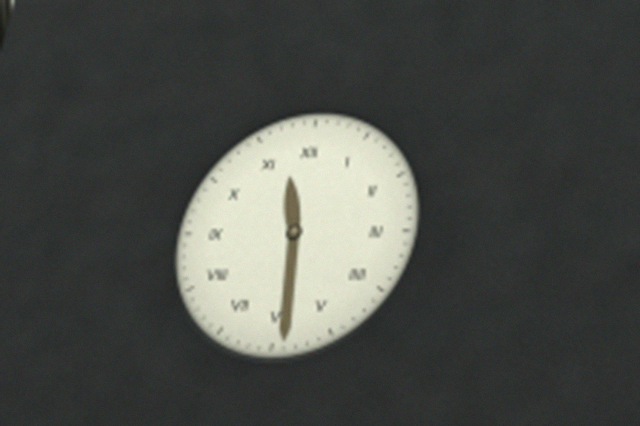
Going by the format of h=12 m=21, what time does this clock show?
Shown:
h=11 m=29
